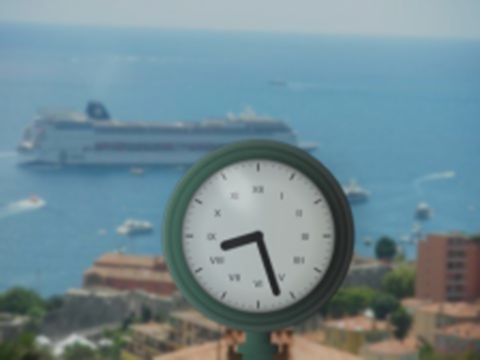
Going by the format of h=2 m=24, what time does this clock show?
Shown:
h=8 m=27
